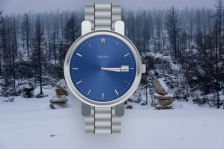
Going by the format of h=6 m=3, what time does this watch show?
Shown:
h=3 m=15
